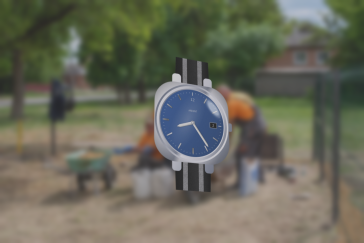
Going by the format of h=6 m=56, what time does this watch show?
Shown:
h=8 m=24
